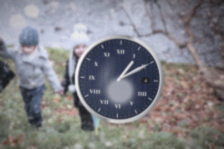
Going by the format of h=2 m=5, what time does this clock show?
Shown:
h=1 m=10
